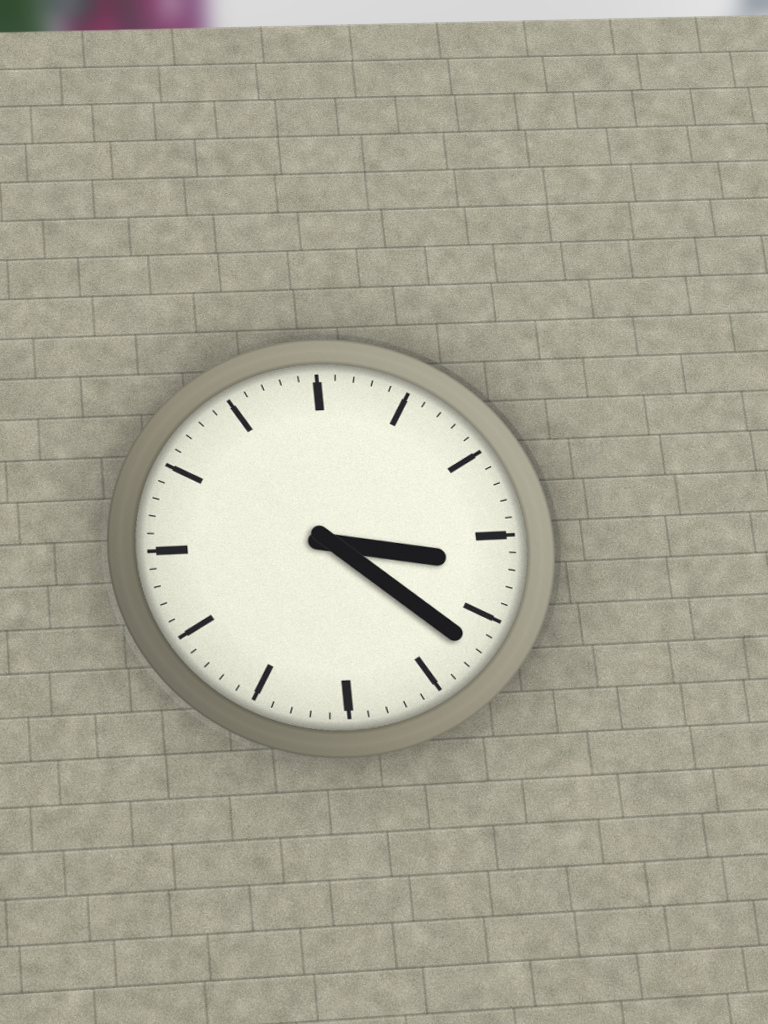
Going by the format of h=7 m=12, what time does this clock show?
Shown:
h=3 m=22
